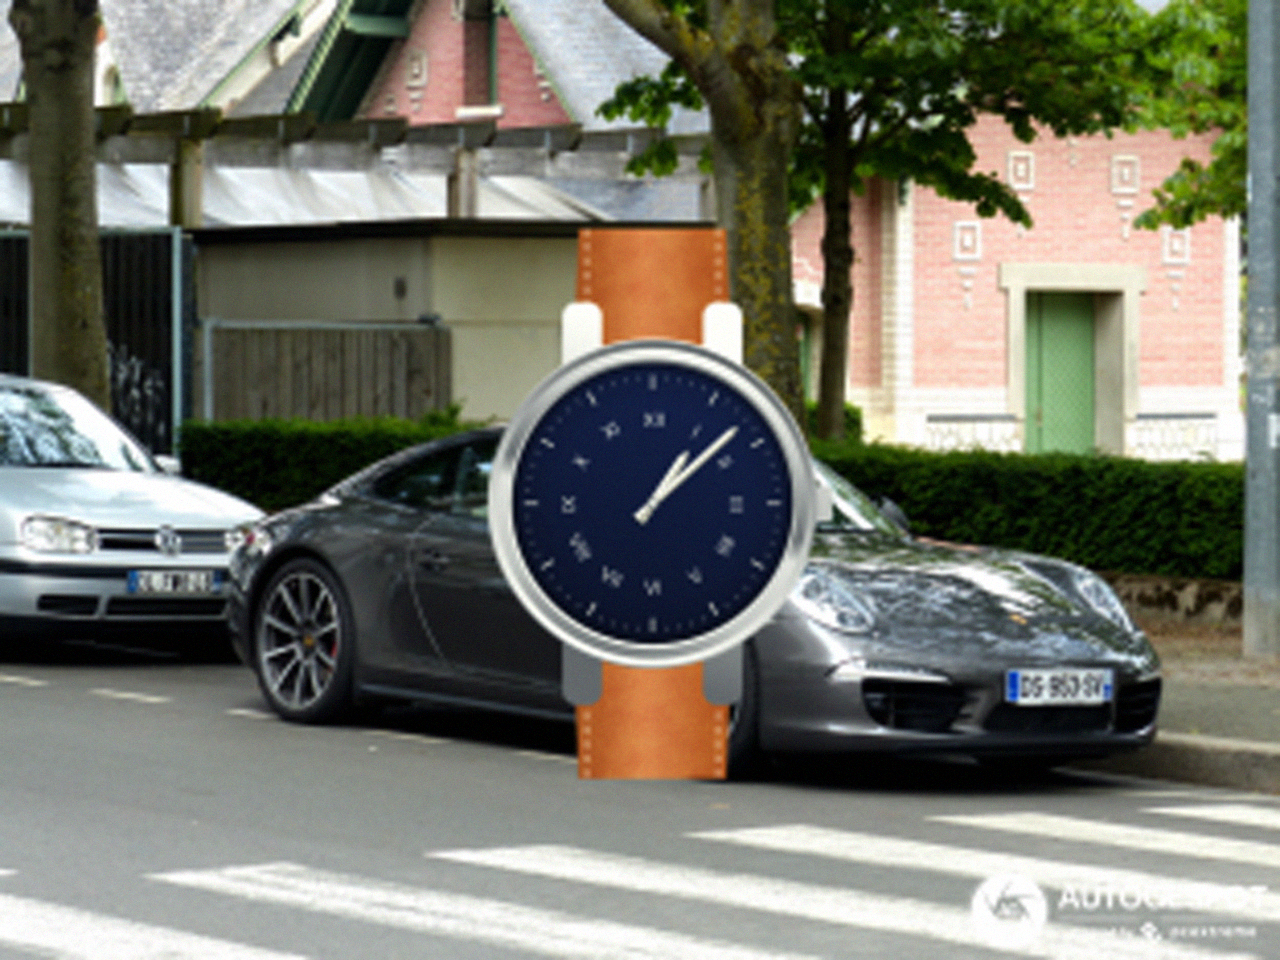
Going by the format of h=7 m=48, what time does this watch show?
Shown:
h=1 m=8
